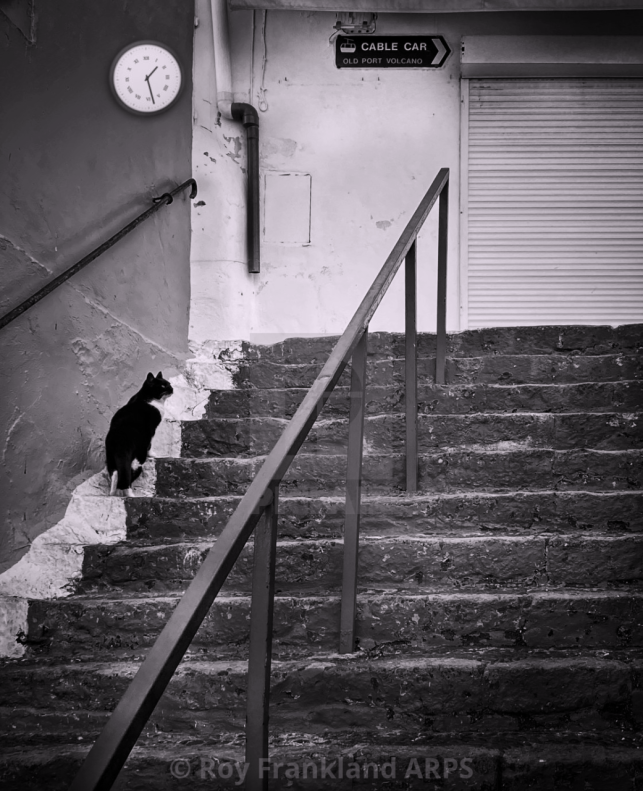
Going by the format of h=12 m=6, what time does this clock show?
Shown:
h=1 m=28
